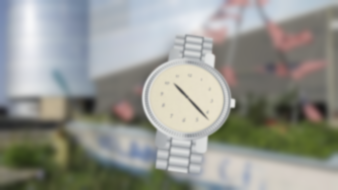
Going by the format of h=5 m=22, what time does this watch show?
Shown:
h=10 m=22
